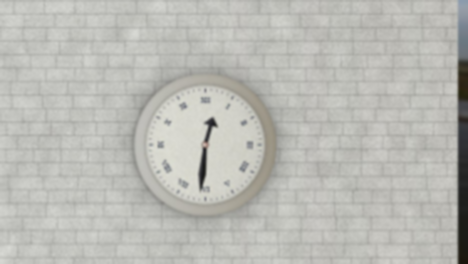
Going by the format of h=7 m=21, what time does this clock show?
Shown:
h=12 m=31
